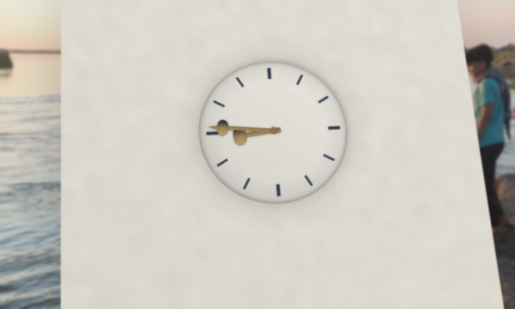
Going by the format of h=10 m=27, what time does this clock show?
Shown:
h=8 m=46
